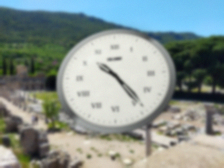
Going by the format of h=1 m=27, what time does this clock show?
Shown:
h=10 m=24
